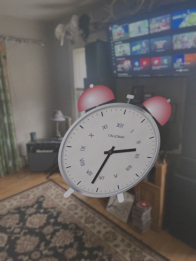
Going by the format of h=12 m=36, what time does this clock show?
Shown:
h=2 m=32
